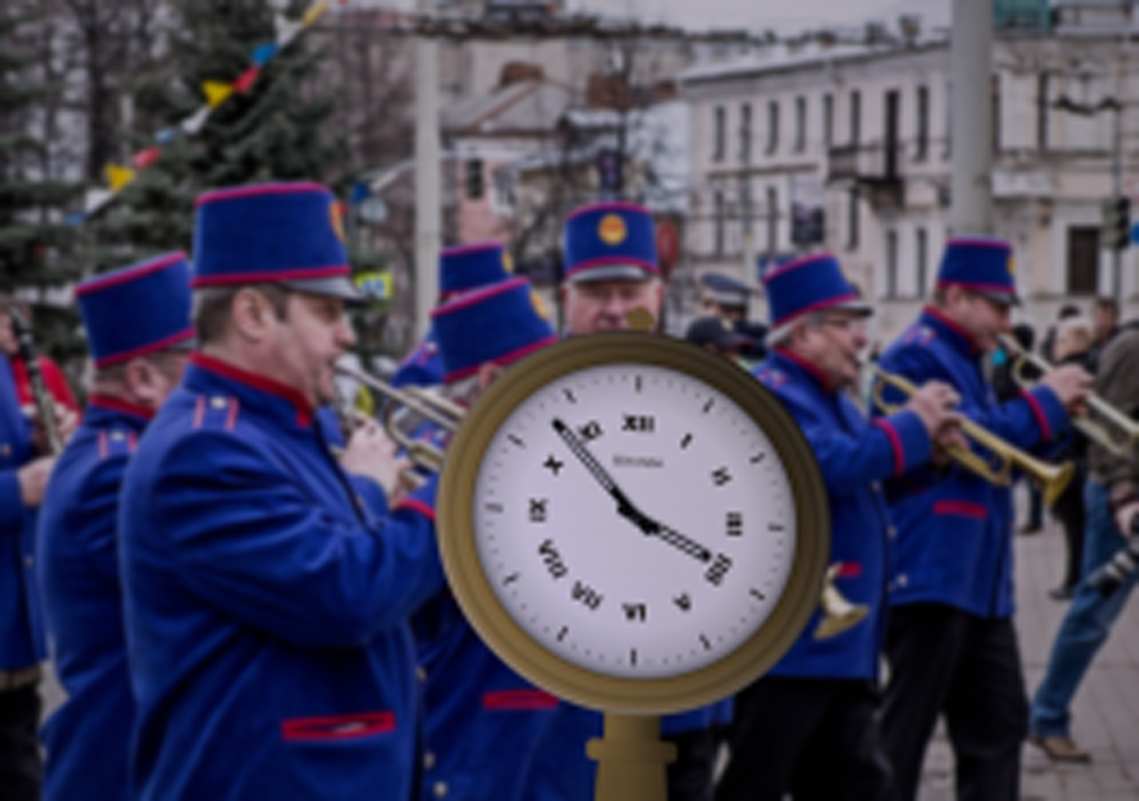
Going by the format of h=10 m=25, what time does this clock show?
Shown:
h=3 m=53
